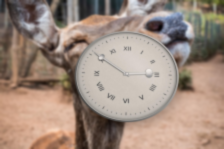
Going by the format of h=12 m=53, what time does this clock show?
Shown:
h=2 m=51
